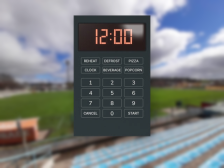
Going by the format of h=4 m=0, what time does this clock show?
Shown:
h=12 m=0
